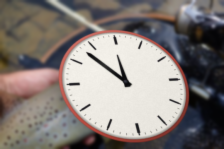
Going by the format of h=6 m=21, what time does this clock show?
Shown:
h=11 m=53
